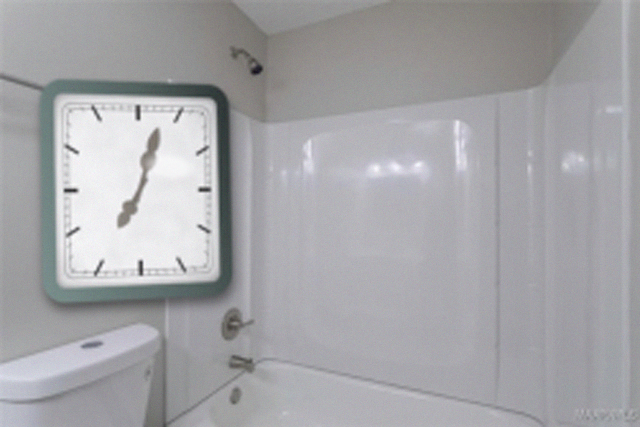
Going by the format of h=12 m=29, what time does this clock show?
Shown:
h=7 m=3
